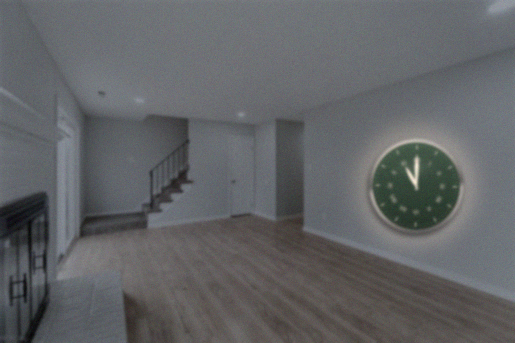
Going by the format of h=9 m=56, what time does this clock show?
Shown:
h=11 m=0
